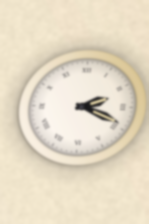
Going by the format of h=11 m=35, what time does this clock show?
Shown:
h=2 m=19
